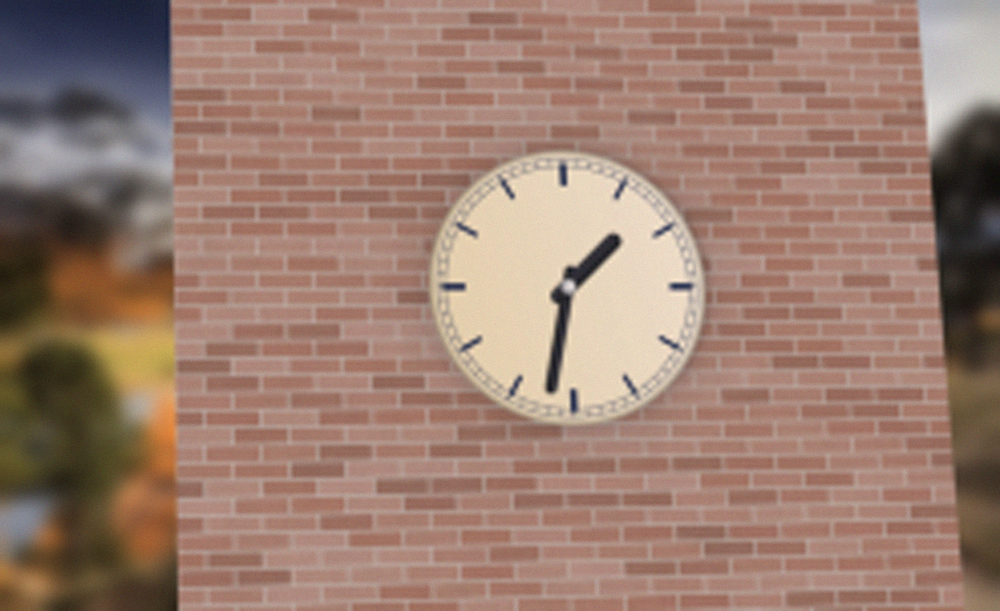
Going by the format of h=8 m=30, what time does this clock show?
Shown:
h=1 m=32
